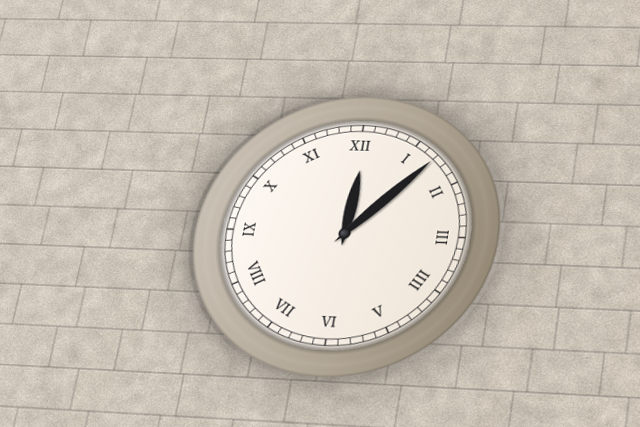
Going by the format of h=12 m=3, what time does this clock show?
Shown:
h=12 m=7
